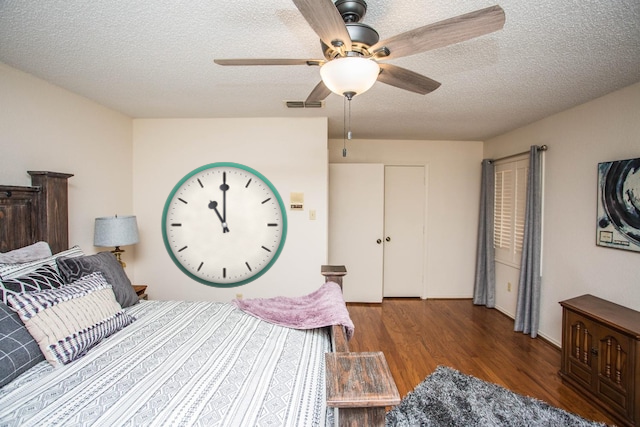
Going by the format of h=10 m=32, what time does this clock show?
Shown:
h=11 m=0
